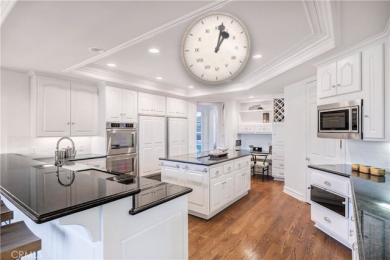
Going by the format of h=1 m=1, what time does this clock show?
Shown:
h=1 m=2
